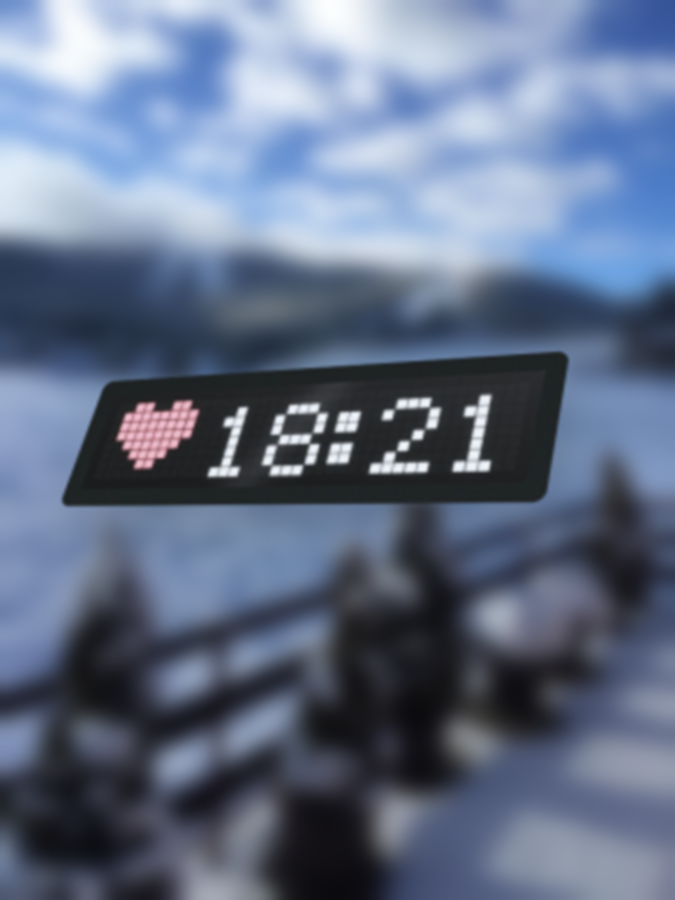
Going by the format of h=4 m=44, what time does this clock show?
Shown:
h=18 m=21
